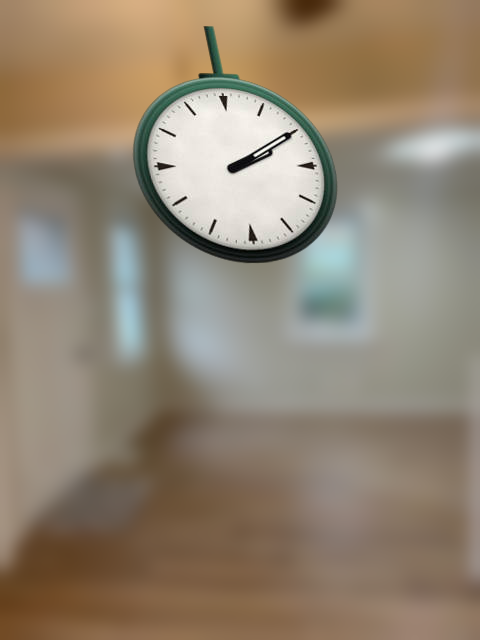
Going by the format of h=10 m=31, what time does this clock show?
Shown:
h=2 m=10
